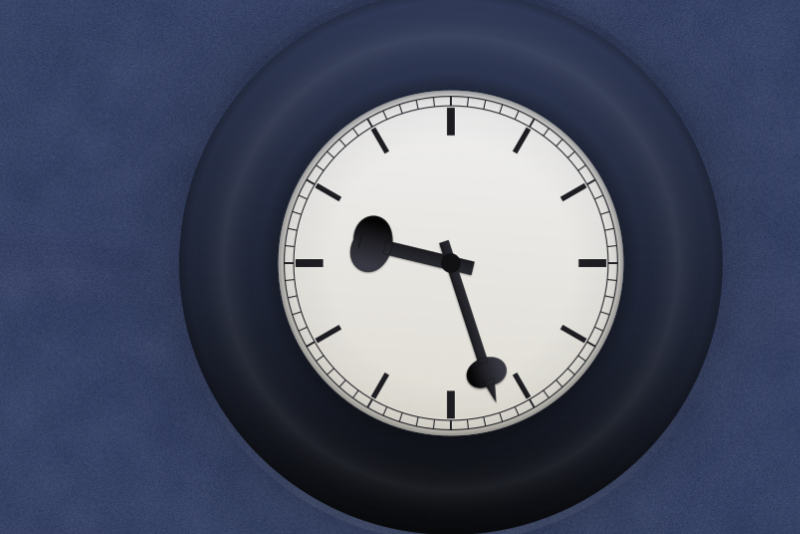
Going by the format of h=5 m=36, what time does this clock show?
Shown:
h=9 m=27
